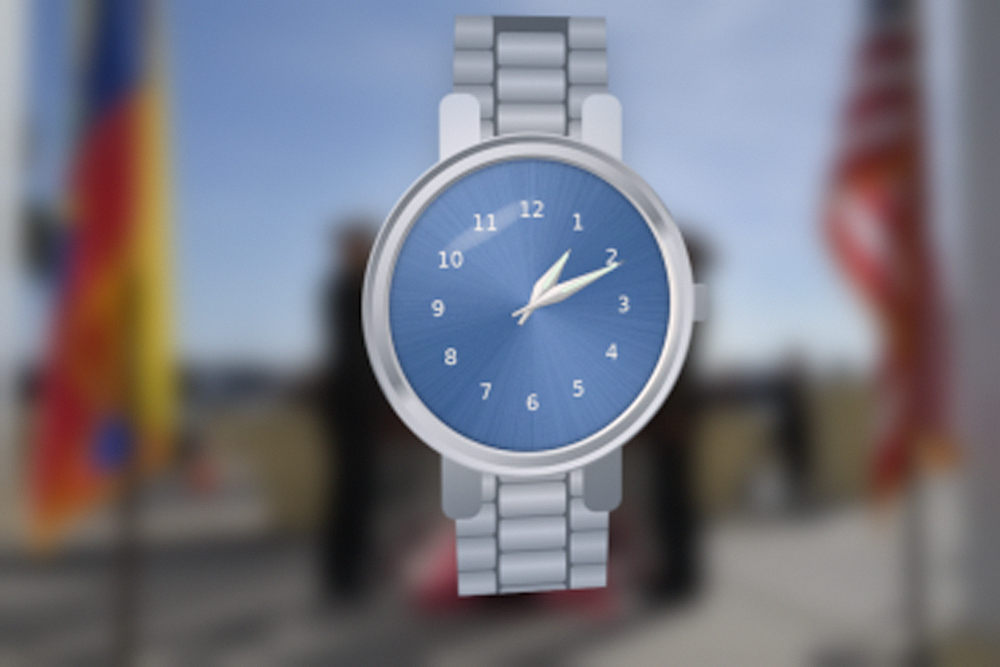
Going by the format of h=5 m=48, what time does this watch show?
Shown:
h=1 m=11
